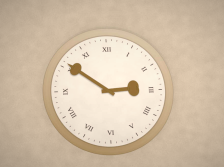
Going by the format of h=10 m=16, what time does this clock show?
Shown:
h=2 m=51
